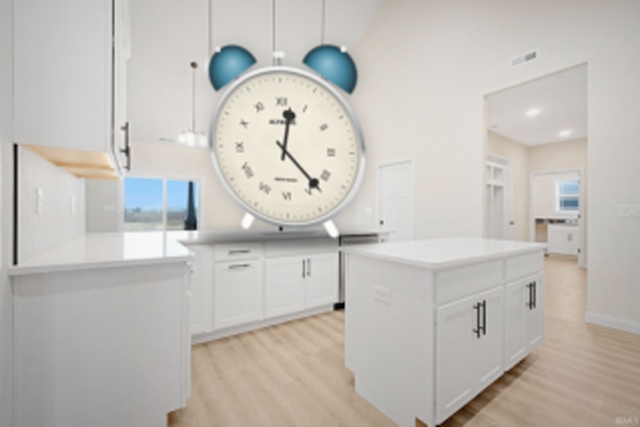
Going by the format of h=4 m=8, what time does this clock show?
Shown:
h=12 m=23
